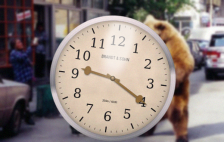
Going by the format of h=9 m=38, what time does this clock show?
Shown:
h=9 m=20
